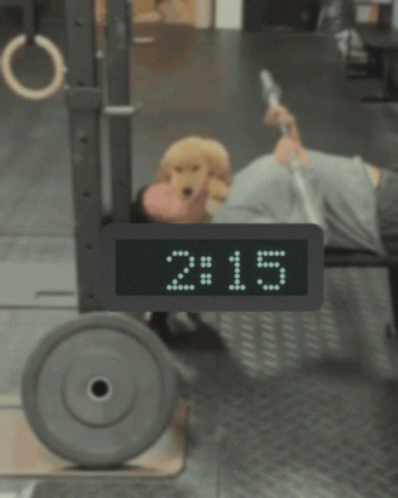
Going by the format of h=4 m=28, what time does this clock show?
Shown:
h=2 m=15
